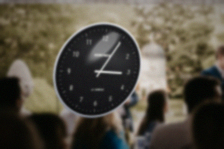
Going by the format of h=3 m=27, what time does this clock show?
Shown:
h=3 m=5
